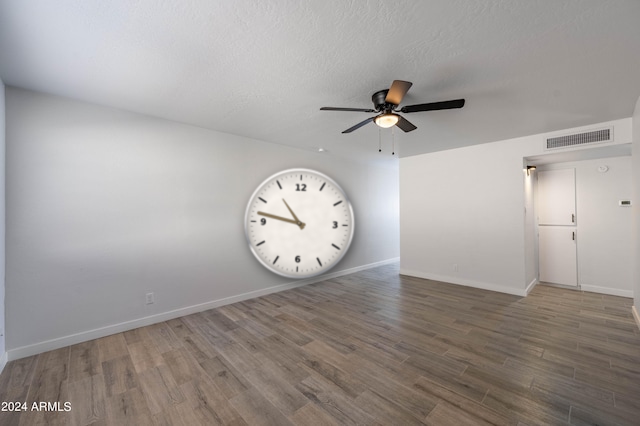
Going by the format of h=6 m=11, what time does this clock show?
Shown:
h=10 m=47
